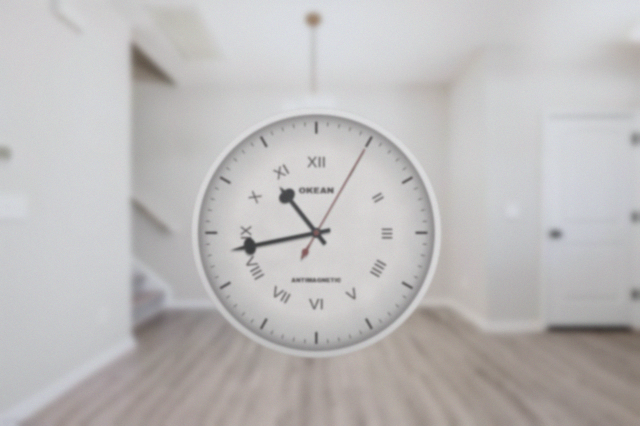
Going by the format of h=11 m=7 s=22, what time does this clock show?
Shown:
h=10 m=43 s=5
